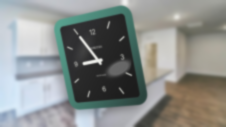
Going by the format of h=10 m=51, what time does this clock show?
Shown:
h=8 m=55
